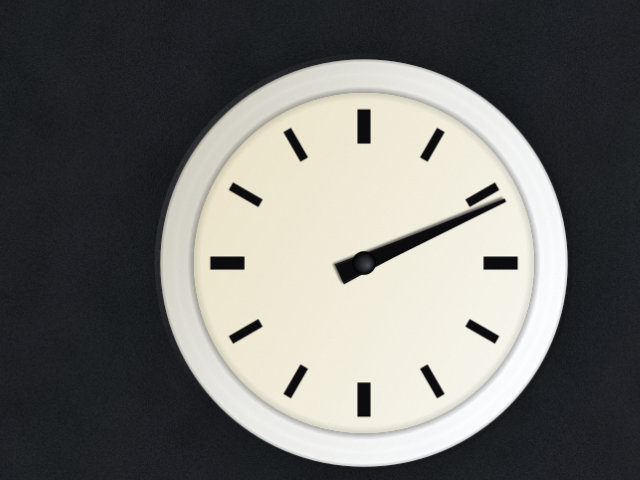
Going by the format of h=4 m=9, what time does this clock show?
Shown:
h=2 m=11
